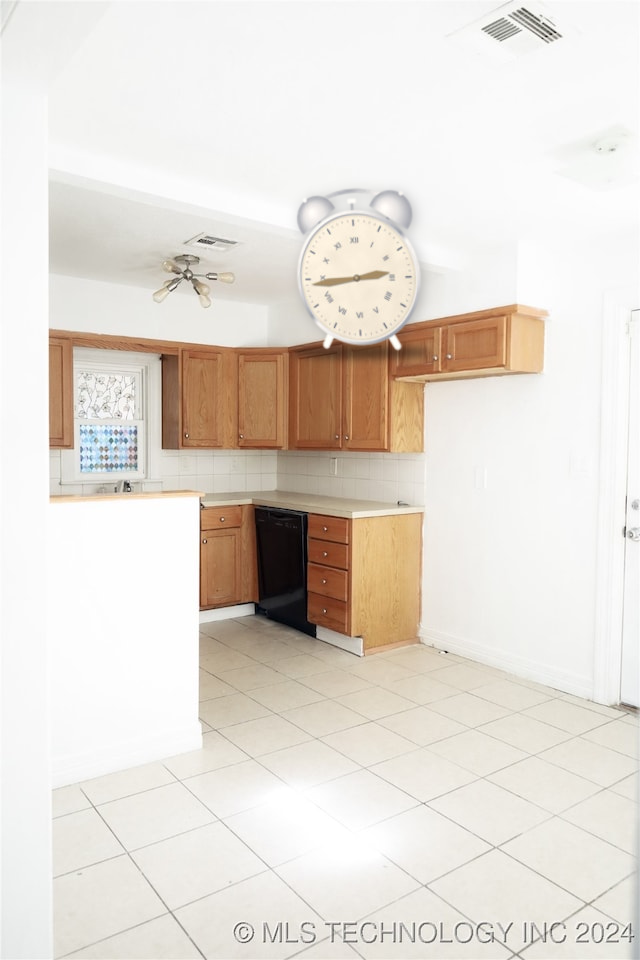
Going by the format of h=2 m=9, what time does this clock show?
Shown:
h=2 m=44
